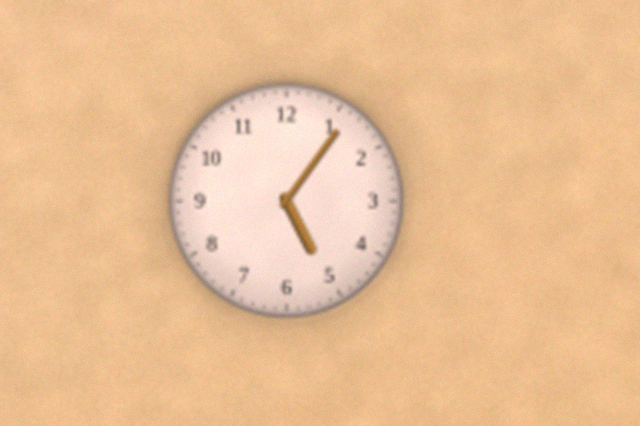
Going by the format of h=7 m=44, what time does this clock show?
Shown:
h=5 m=6
